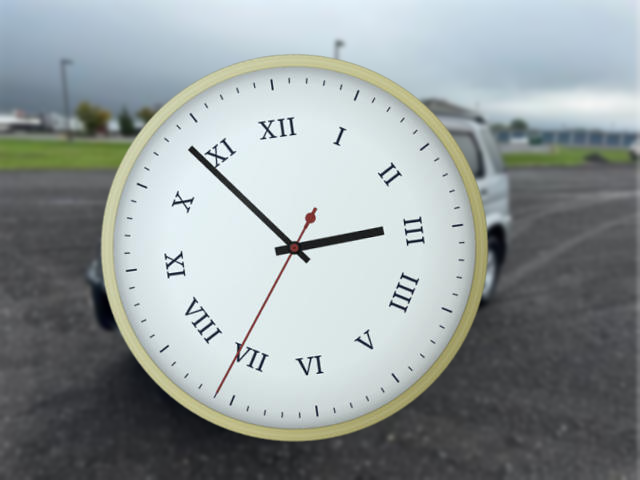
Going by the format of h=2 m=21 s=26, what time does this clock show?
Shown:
h=2 m=53 s=36
